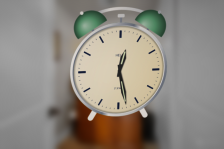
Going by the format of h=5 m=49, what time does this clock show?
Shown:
h=12 m=28
